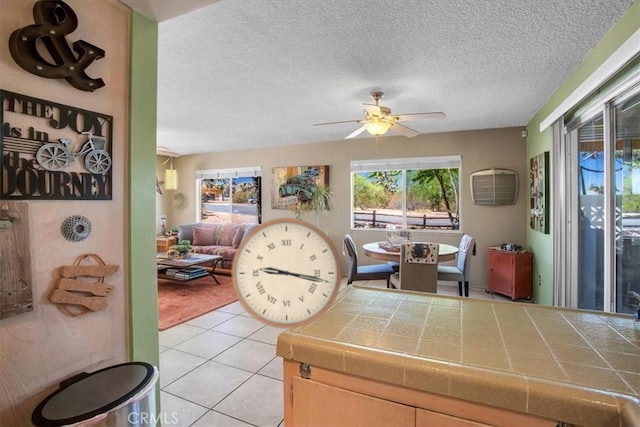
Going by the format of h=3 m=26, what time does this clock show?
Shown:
h=9 m=17
